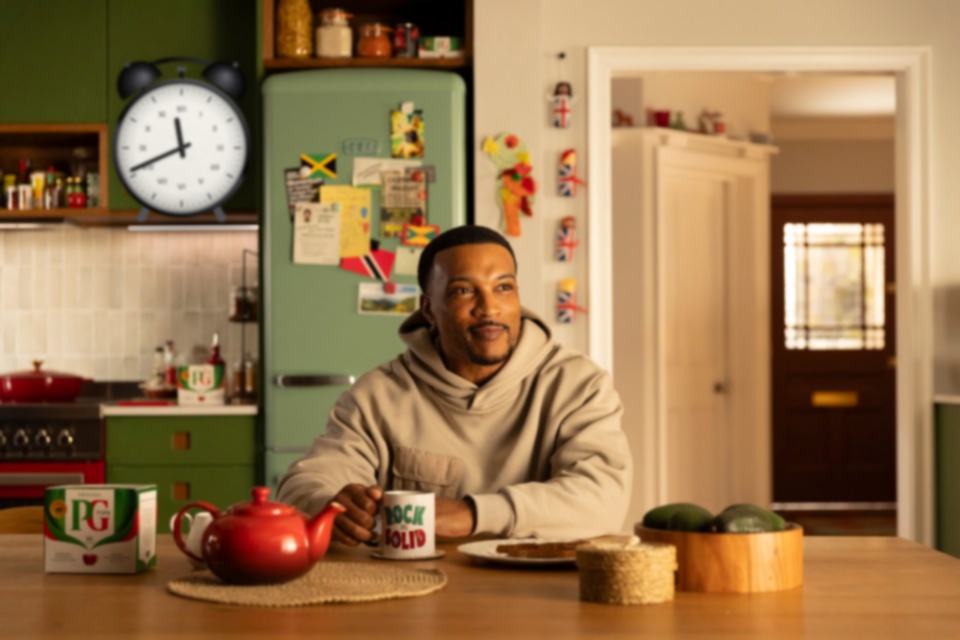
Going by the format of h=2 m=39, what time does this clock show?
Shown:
h=11 m=41
